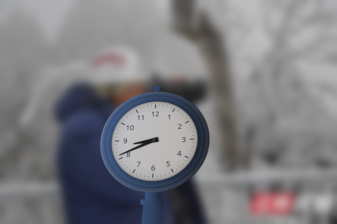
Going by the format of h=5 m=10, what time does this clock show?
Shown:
h=8 m=41
